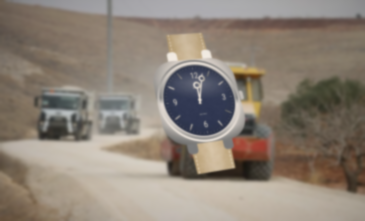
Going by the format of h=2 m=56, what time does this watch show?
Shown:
h=12 m=3
